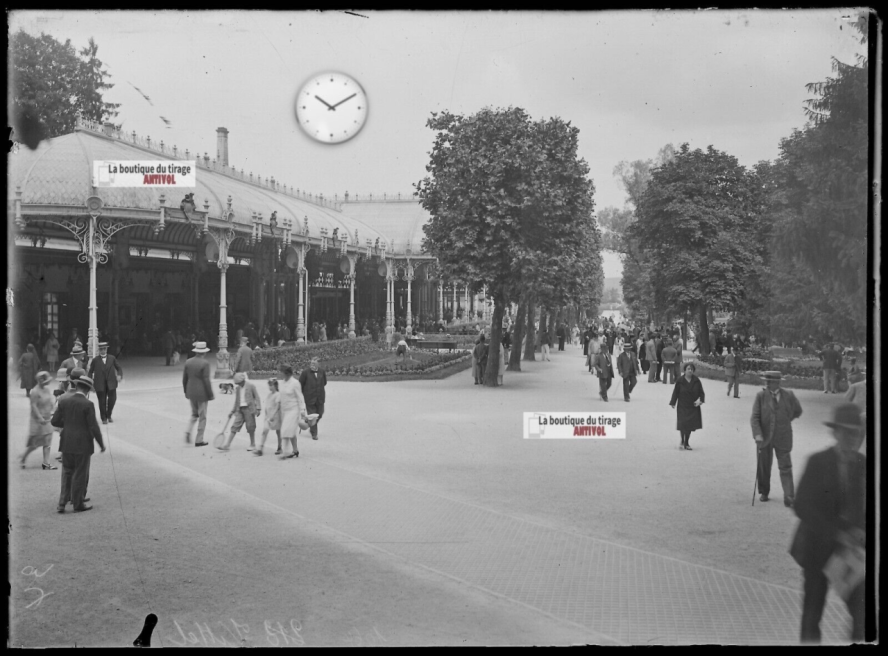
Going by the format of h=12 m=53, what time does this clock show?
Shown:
h=10 m=10
